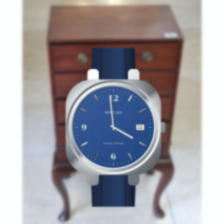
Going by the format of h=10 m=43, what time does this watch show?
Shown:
h=3 m=59
